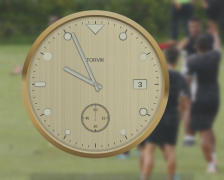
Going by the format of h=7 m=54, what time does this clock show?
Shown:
h=9 m=56
